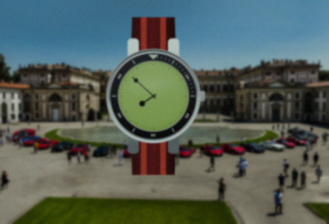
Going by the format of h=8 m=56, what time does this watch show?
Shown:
h=7 m=52
